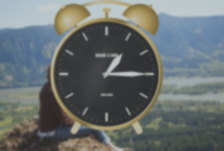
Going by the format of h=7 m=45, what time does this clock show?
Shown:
h=1 m=15
